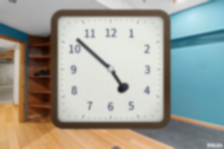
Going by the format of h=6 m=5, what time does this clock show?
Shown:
h=4 m=52
